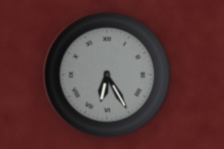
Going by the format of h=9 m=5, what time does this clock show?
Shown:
h=6 m=25
